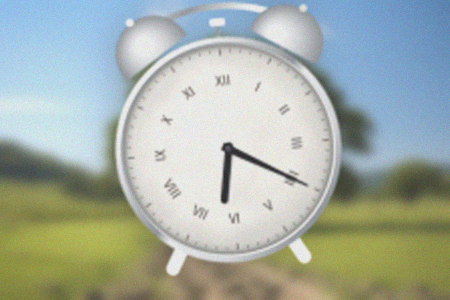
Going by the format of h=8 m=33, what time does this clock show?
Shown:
h=6 m=20
